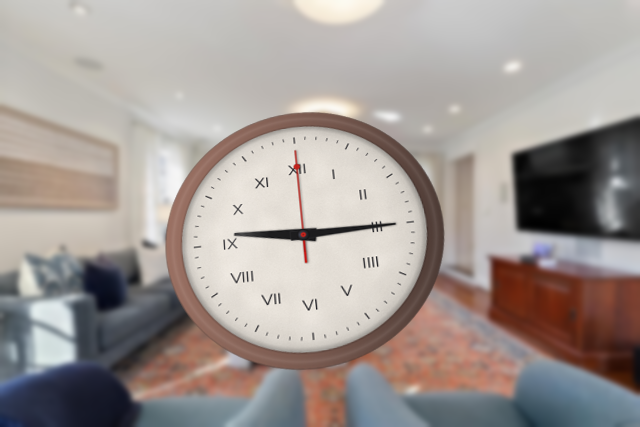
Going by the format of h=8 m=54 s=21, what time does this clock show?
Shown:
h=9 m=15 s=0
